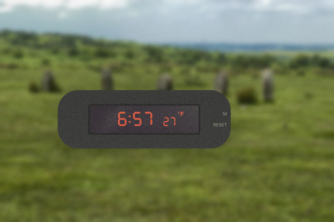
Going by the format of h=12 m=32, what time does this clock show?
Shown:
h=6 m=57
